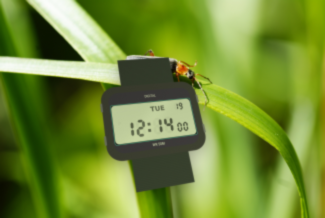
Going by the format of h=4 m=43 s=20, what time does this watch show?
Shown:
h=12 m=14 s=0
